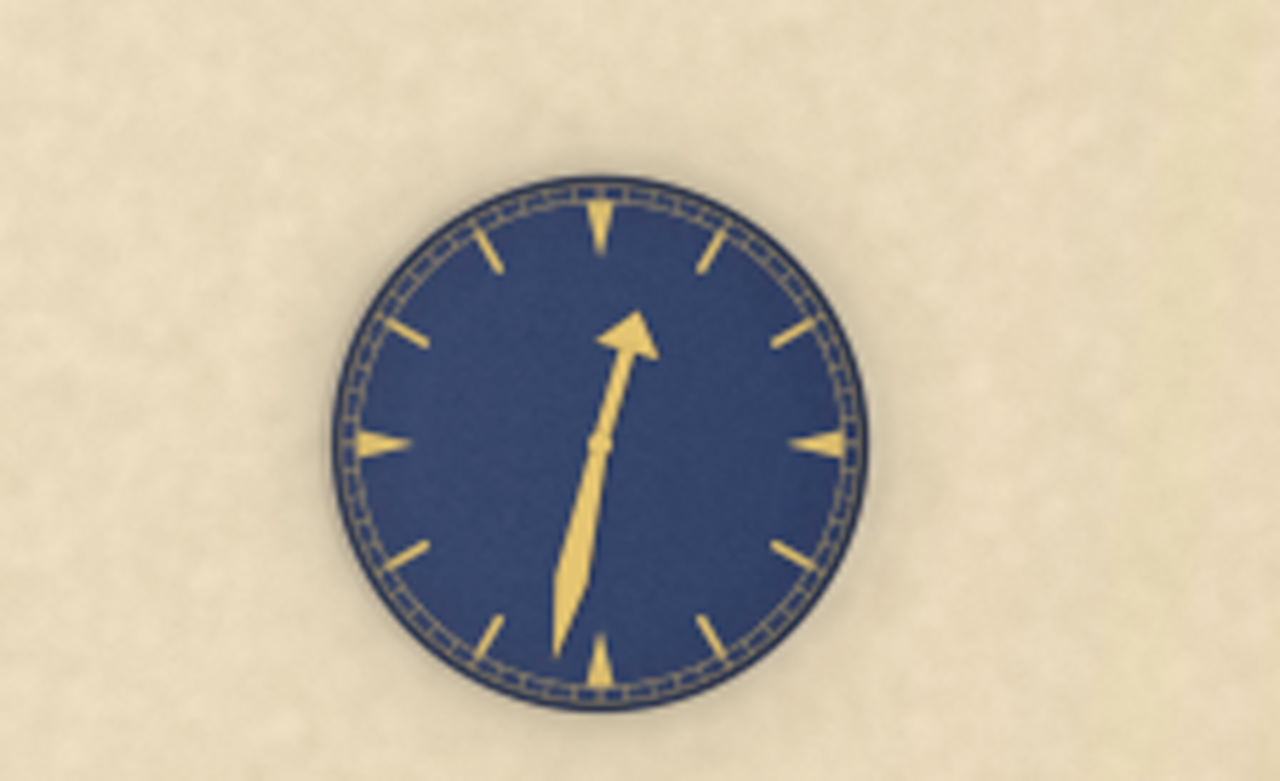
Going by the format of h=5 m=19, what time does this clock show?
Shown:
h=12 m=32
